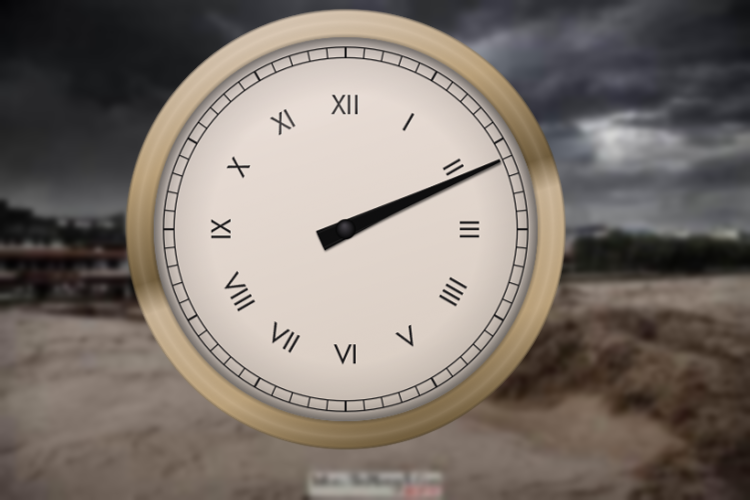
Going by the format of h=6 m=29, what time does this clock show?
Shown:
h=2 m=11
